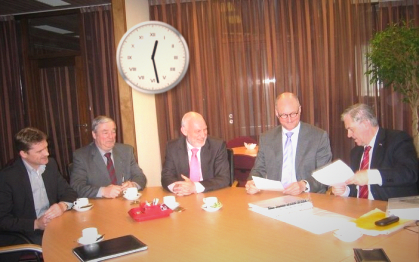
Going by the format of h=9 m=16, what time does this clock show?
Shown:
h=12 m=28
